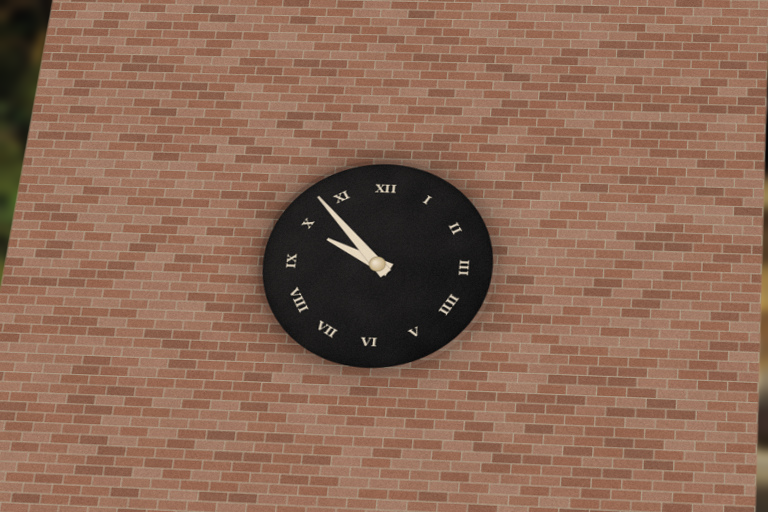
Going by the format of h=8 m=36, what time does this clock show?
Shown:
h=9 m=53
